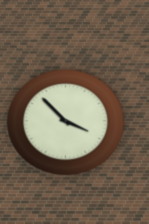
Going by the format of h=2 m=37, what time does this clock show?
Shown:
h=3 m=53
